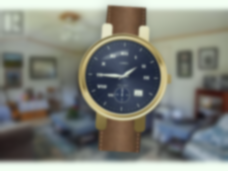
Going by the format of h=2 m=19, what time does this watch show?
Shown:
h=1 m=45
